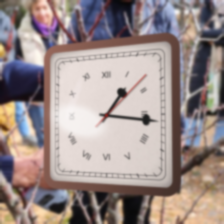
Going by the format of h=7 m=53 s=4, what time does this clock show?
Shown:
h=1 m=16 s=8
